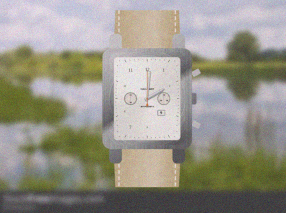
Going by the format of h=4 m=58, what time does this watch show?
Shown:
h=2 m=1
